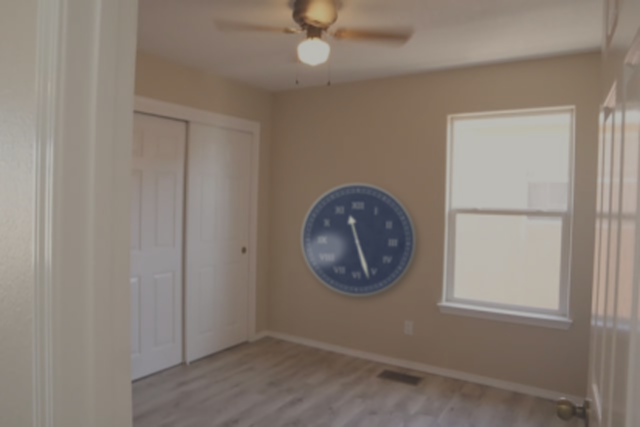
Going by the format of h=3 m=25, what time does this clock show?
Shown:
h=11 m=27
